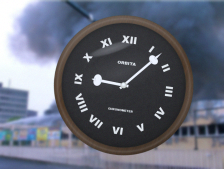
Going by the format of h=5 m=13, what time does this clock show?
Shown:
h=9 m=7
